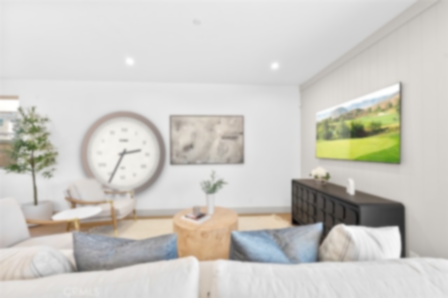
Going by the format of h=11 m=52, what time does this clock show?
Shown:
h=2 m=34
